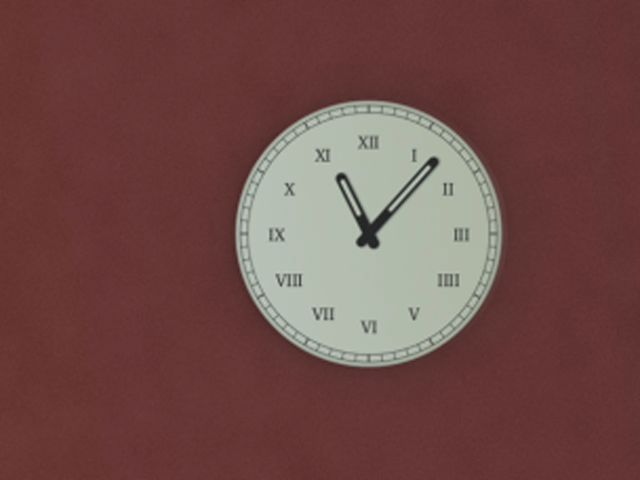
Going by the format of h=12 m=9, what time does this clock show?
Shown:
h=11 m=7
